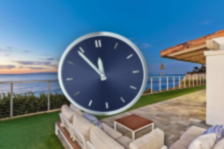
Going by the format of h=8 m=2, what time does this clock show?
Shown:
h=11 m=54
